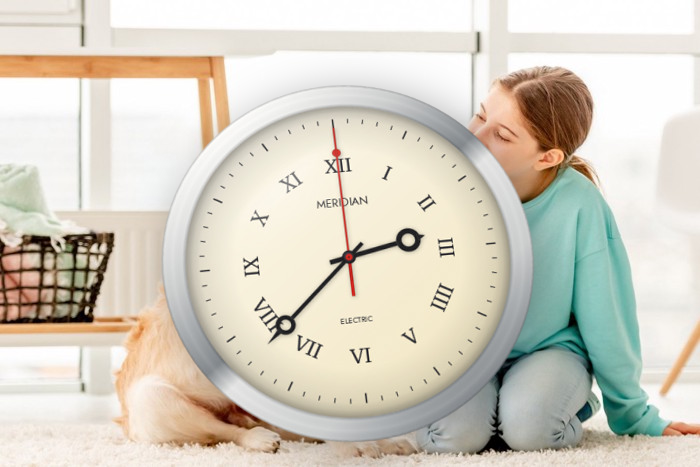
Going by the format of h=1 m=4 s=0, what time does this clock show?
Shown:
h=2 m=38 s=0
